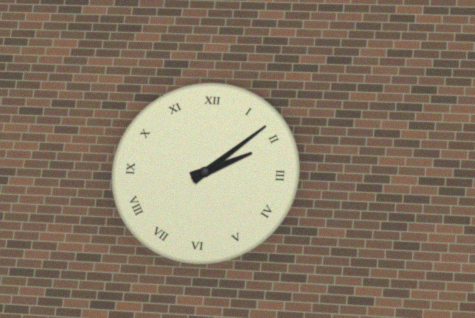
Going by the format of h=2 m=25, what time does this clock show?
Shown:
h=2 m=8
